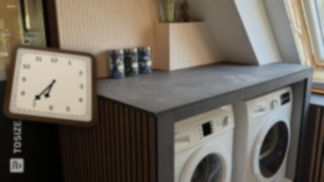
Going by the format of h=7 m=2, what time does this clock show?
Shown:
h=6 m=36
